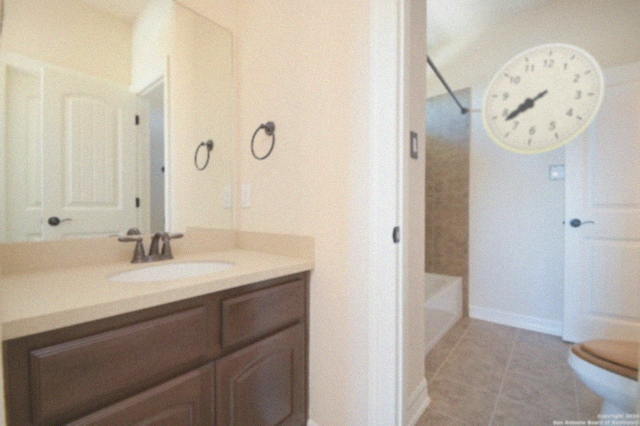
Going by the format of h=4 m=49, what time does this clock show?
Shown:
h=7 m=38
